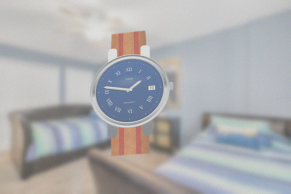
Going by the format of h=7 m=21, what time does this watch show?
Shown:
h=1 m=47
